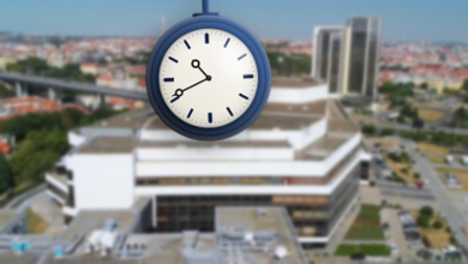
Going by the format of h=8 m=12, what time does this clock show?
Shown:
h=10 m=41
